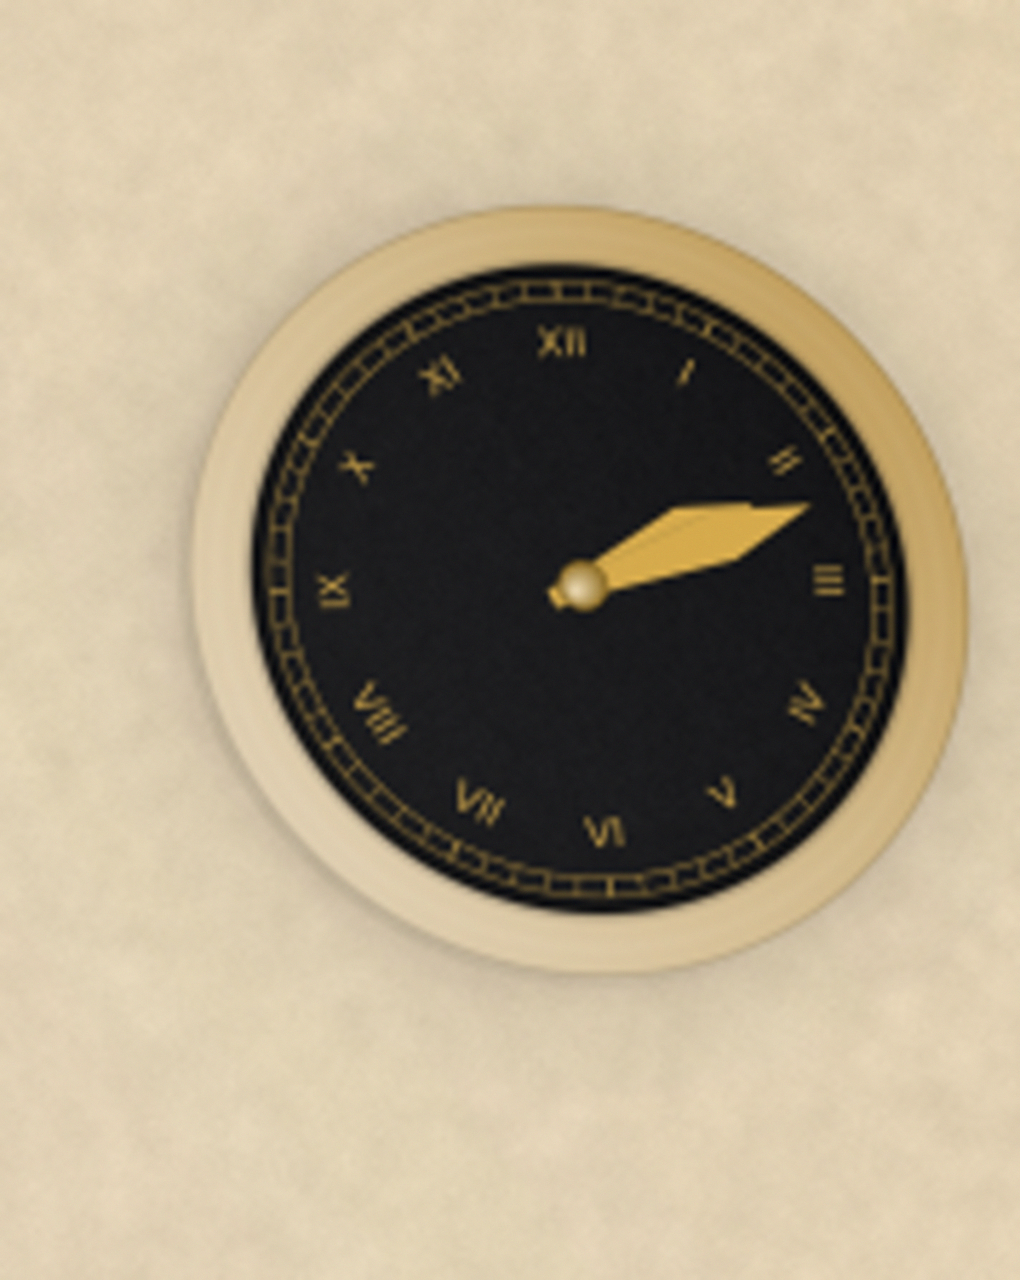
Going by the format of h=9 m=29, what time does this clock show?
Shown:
h=2 m=12
